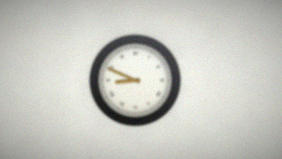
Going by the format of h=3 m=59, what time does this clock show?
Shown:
h=8 m=49
